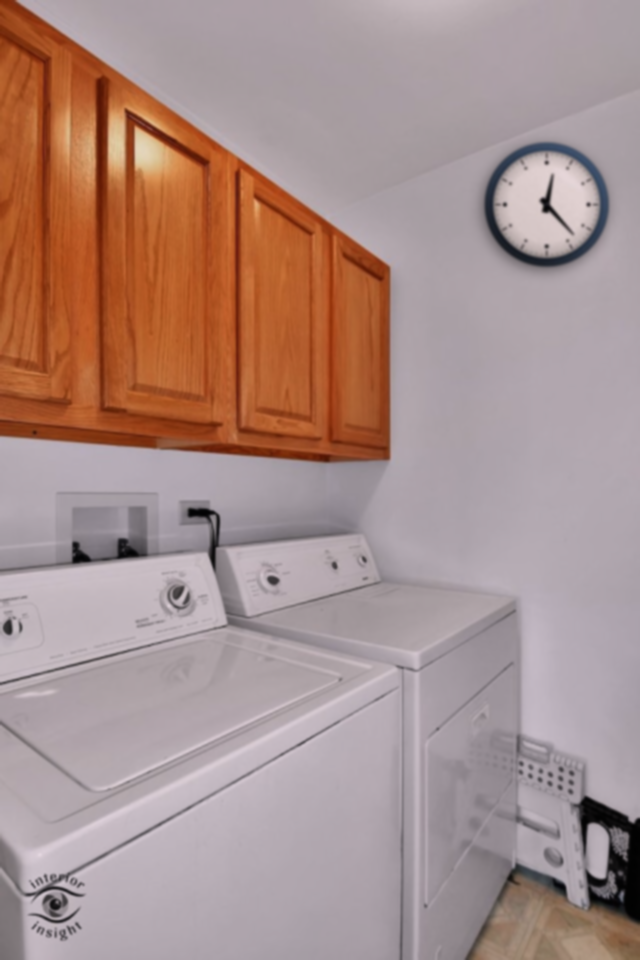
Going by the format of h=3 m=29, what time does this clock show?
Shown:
h=12 m=23
